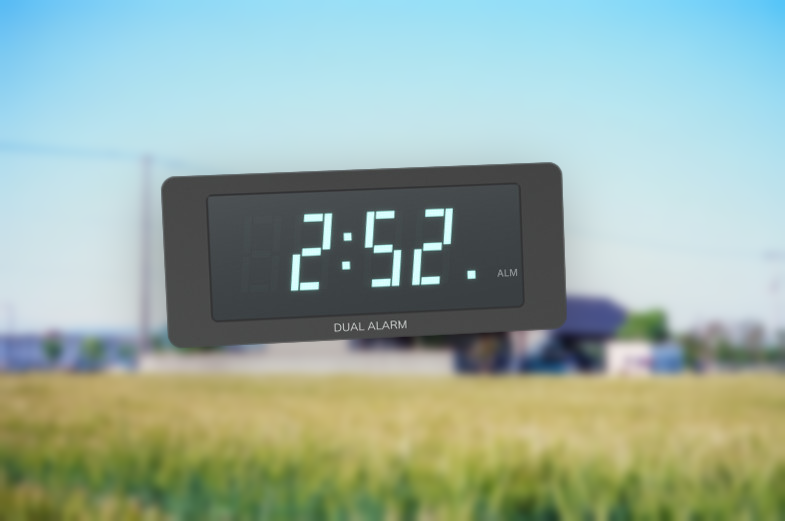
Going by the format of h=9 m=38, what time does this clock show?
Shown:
h=2 m=52
